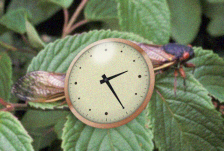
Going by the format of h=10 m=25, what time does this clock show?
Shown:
h=2 m=25
